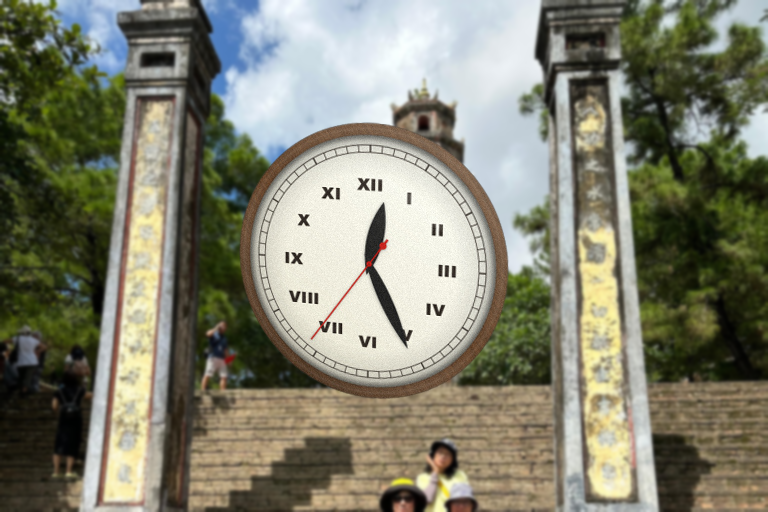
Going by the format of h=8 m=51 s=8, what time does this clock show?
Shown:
h=12 m=25 s=36
